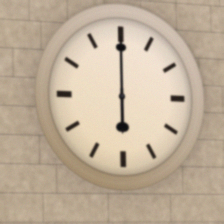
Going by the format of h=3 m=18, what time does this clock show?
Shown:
h=6 m=0
